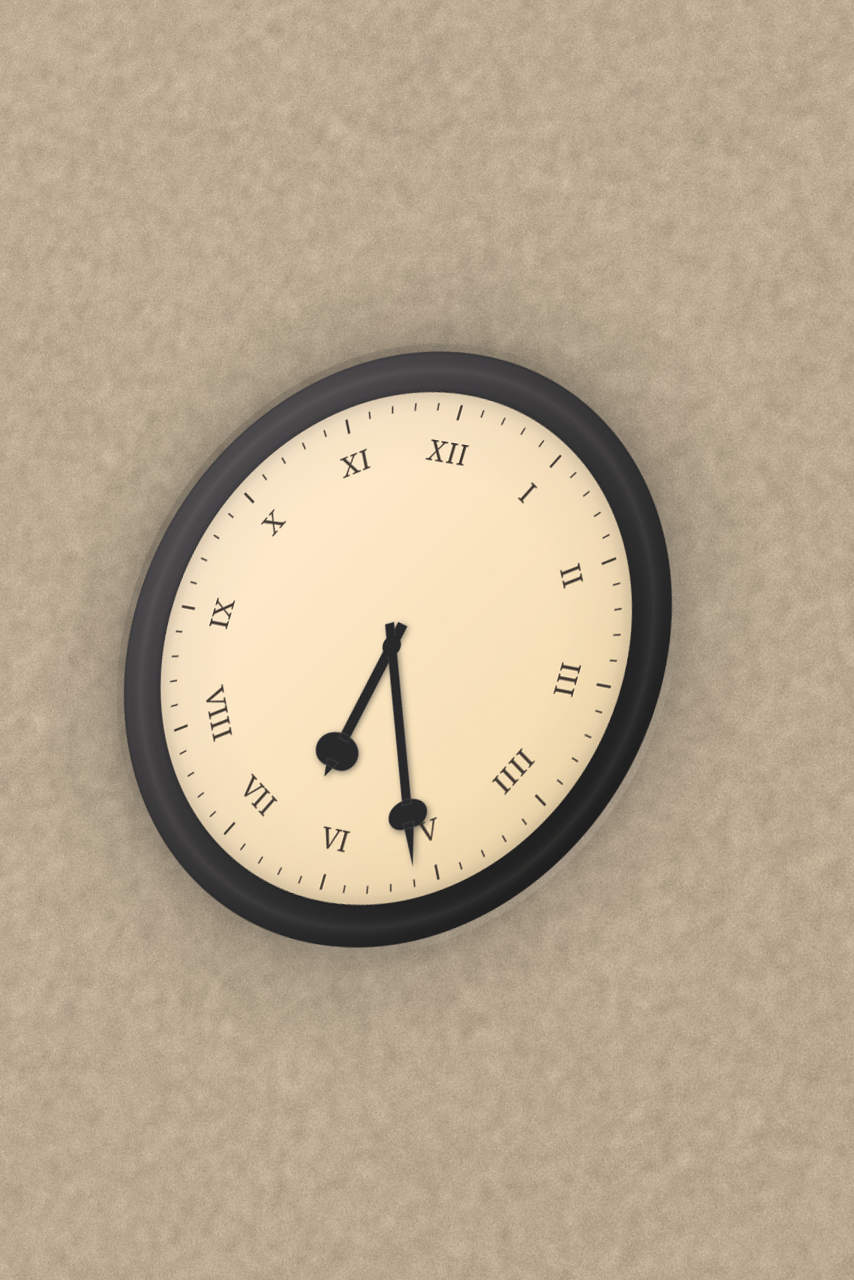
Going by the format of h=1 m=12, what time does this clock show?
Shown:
h=6 m=26
